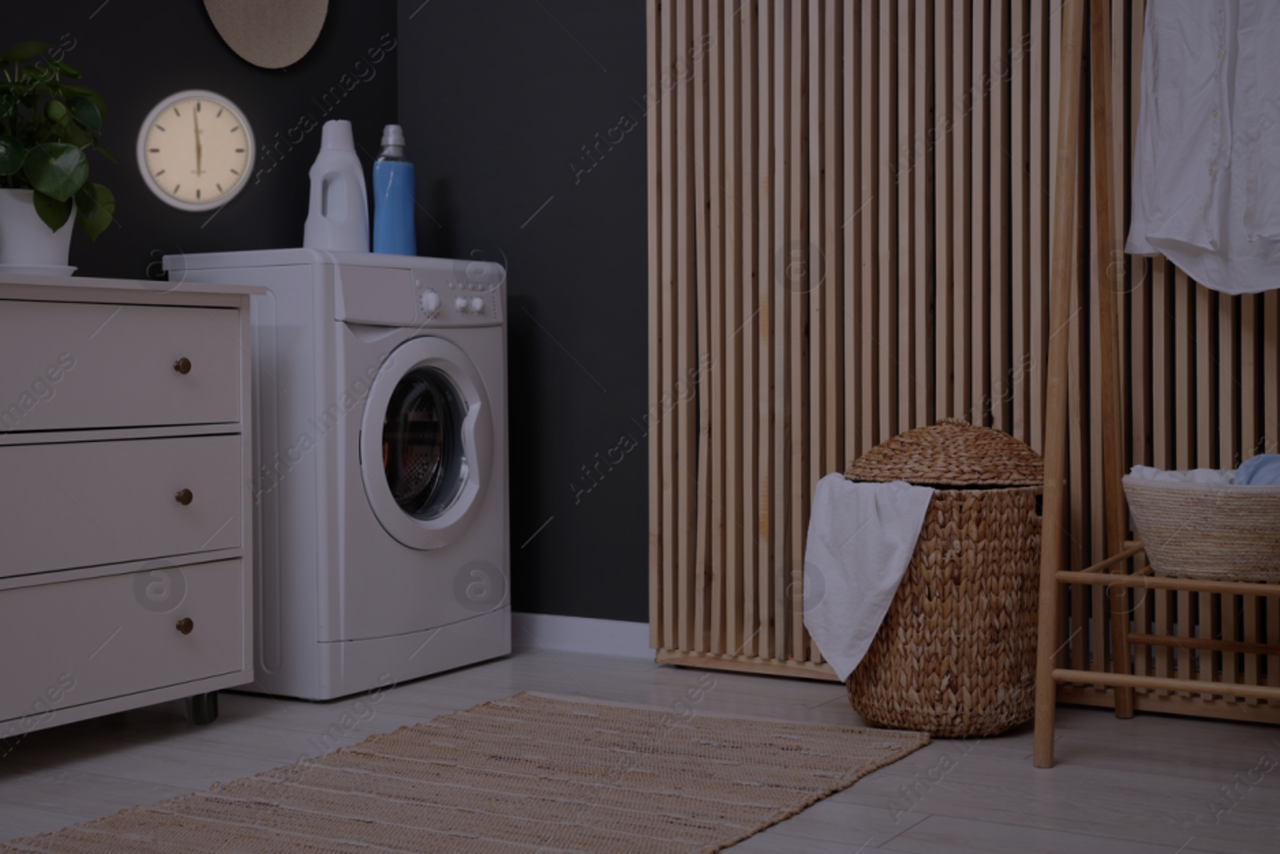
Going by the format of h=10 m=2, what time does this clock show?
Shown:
h=5 m=59
